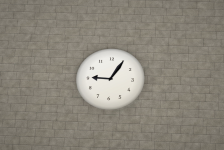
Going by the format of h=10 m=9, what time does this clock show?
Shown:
h=9 m=5
